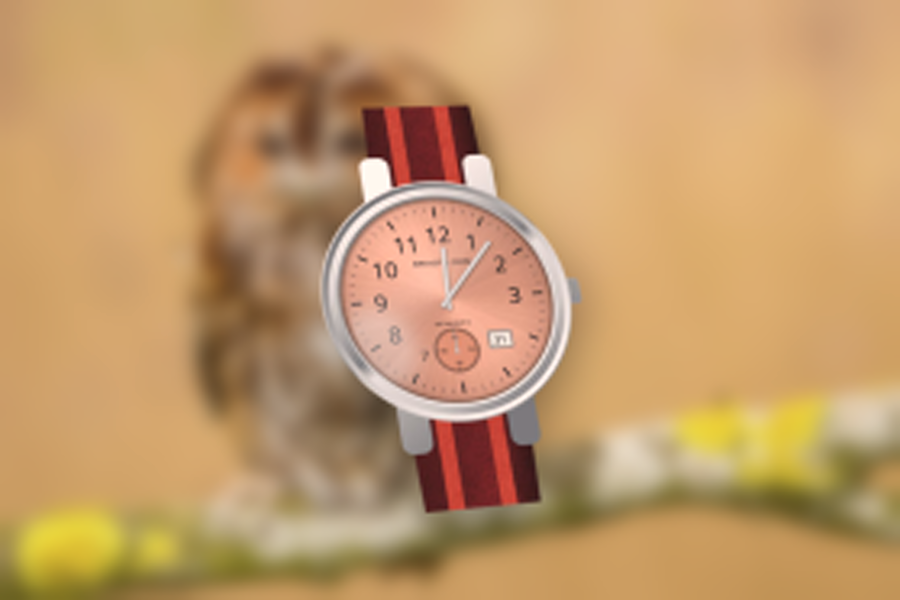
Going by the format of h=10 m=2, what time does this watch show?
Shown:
h=12 m=7
